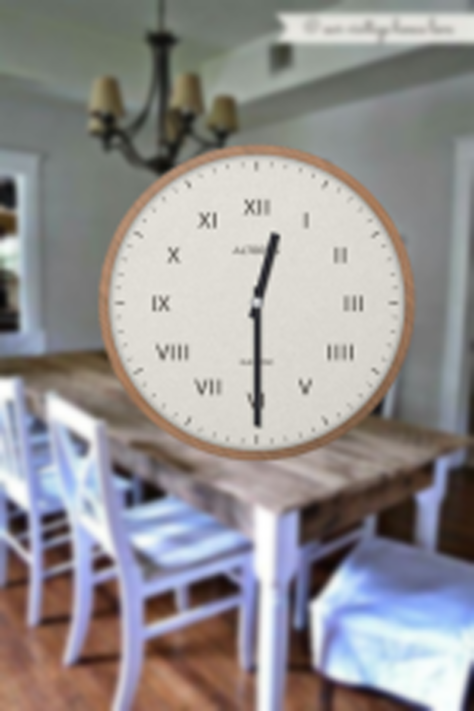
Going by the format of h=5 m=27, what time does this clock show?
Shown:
h=12 m=30
